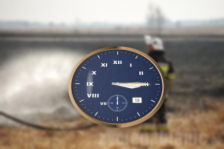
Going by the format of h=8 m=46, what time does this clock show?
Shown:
h=3 m=15
